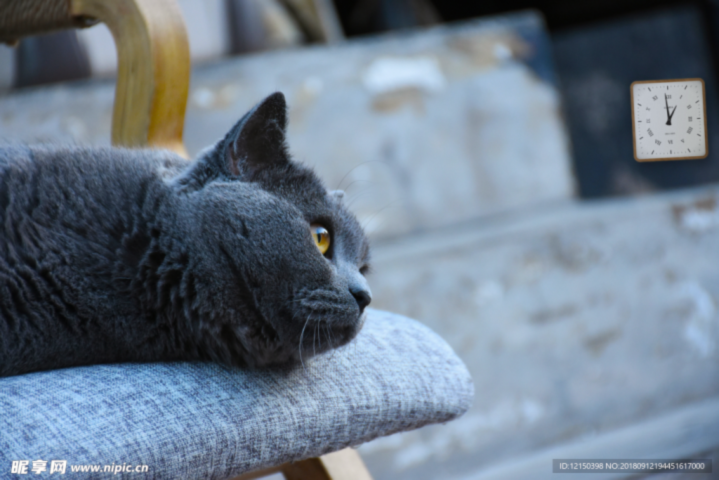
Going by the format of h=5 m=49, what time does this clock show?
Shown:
h=12 m=59
